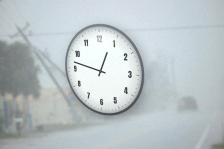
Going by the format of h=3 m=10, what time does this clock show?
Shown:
h=12 m=47
